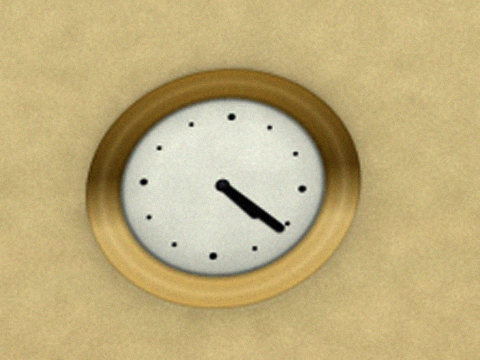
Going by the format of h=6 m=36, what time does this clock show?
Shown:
h=4 m=21
